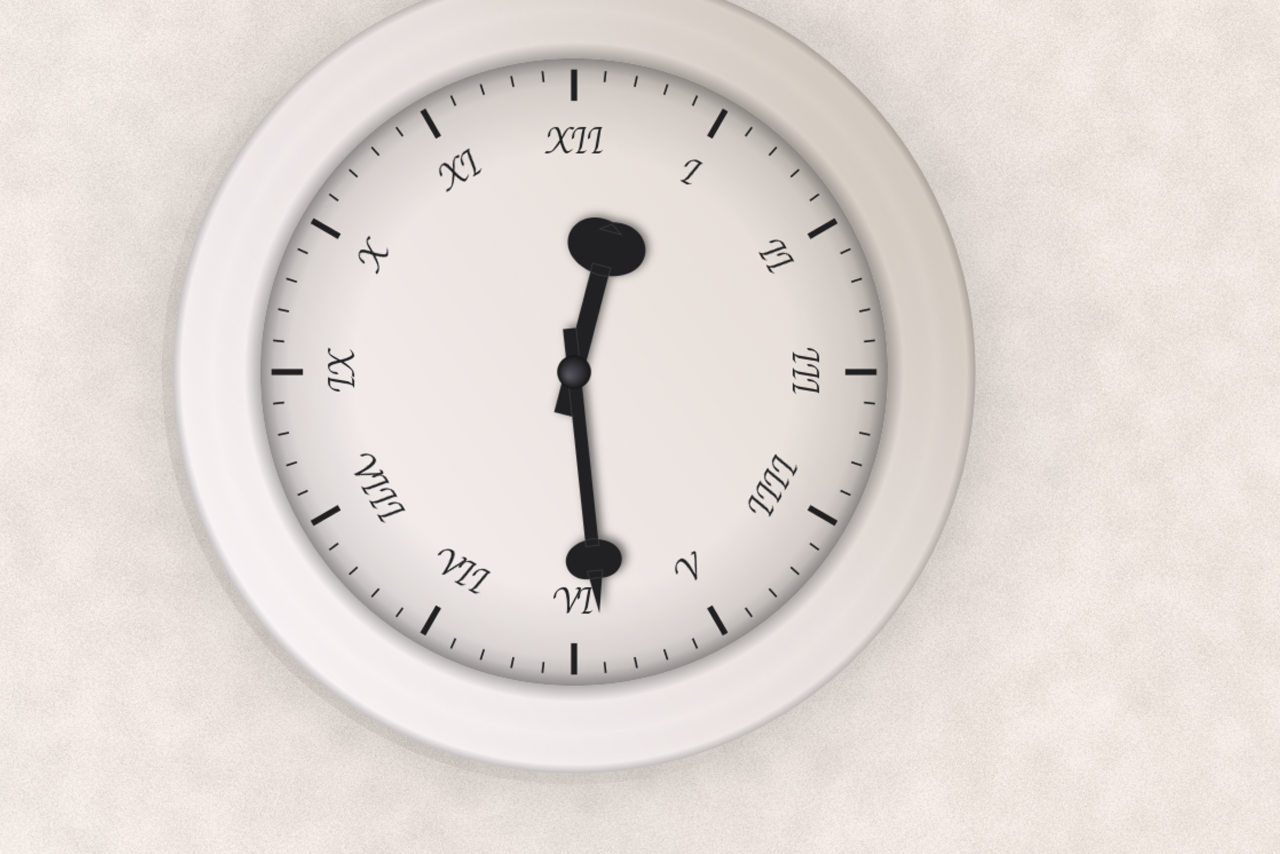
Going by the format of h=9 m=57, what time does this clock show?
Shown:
h=12 m=29
